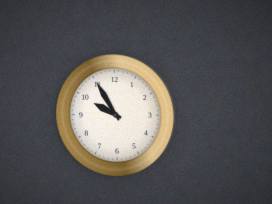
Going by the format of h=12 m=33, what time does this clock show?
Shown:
h=9 m=55
